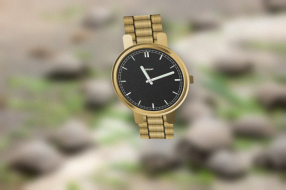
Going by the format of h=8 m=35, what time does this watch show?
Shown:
h=11 m=12
